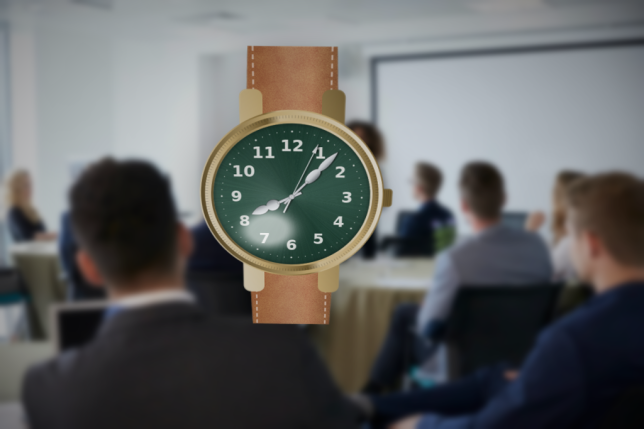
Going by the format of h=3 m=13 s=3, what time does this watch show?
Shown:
h=8 m=7 s=4
